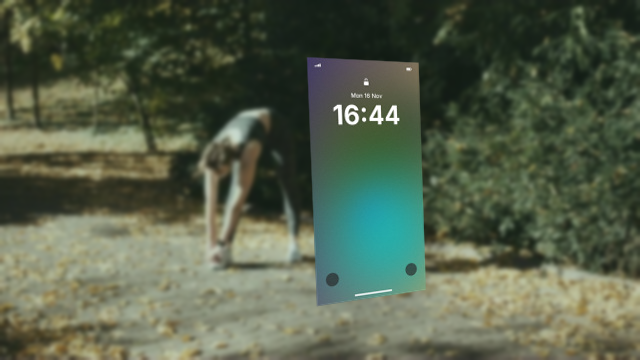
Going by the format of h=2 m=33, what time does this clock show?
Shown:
h=16 m=44
